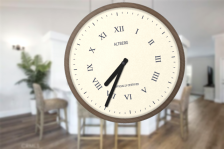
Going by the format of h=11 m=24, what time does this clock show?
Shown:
h=7 m=35
